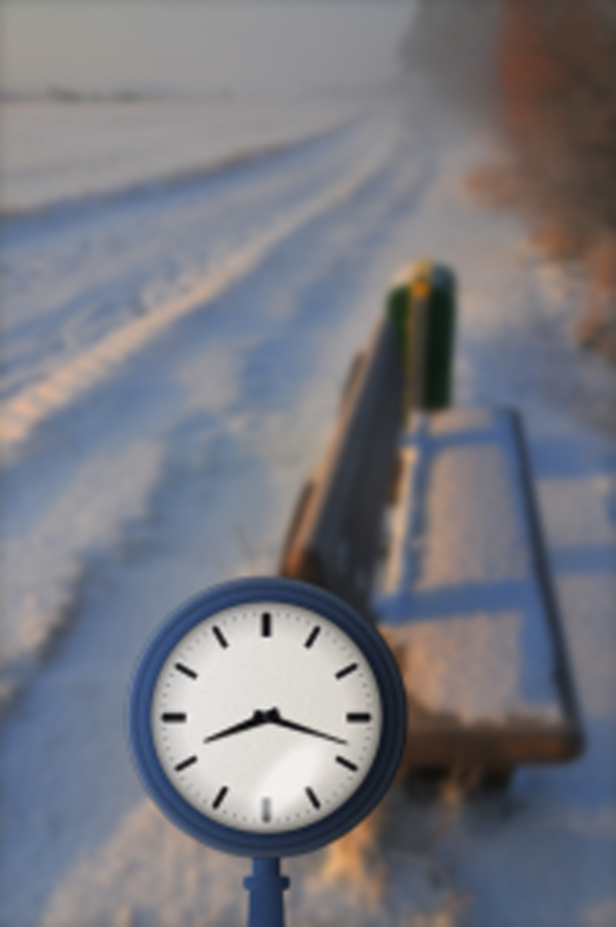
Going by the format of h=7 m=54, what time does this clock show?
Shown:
h=8 m=18
